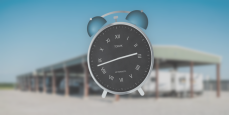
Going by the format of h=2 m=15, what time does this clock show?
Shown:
h=2 m=43
